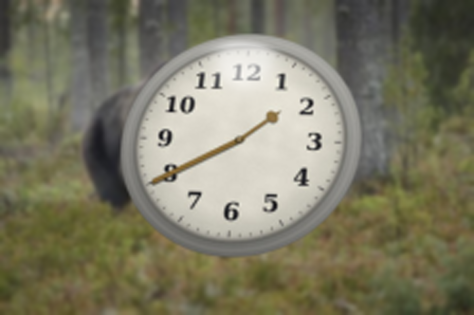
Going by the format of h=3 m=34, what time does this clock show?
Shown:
h=1 m=40
